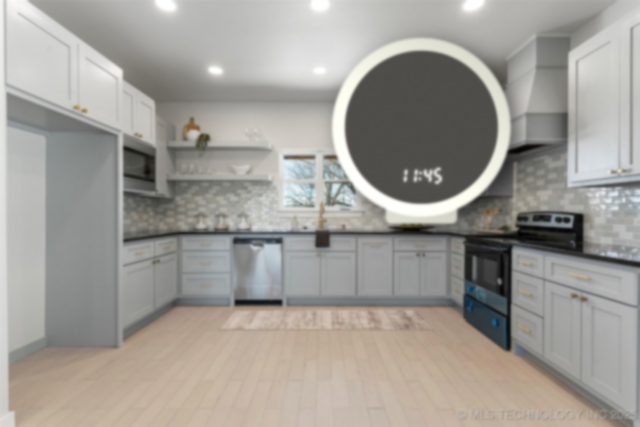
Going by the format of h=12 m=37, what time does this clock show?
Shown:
h=11 m=45
